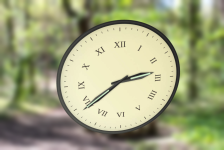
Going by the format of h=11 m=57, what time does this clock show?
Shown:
h=2 m=39
